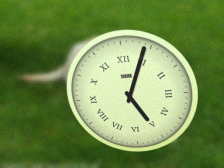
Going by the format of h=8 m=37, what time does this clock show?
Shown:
h=5 m=4
